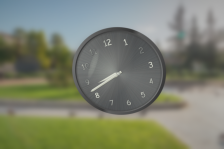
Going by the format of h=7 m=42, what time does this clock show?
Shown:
h=8 m=42
